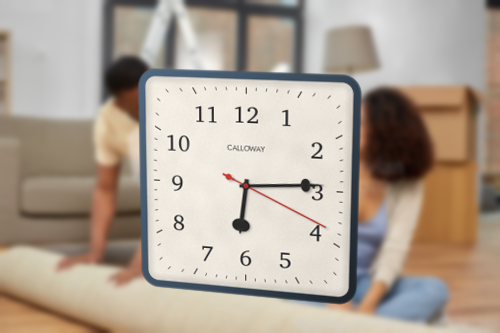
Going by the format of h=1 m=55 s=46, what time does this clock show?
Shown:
h=6 m=14 s=19
